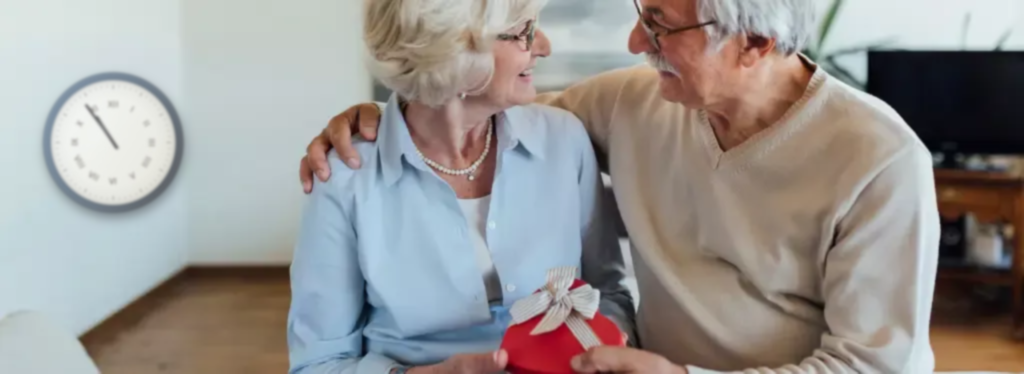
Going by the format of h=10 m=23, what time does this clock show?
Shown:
h=10 m=54
